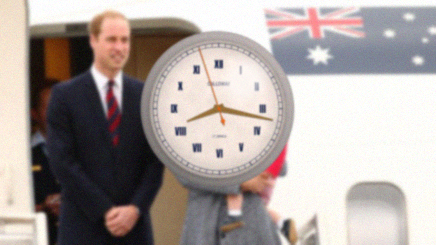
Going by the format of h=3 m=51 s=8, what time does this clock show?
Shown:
h=8 m=16 s=57
